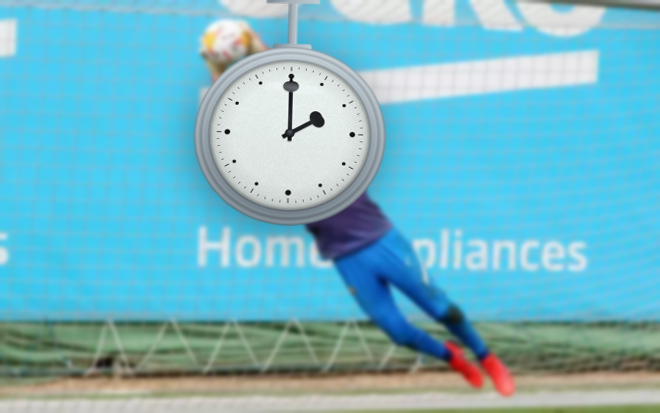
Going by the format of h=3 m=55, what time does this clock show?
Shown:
h=2 m=0
